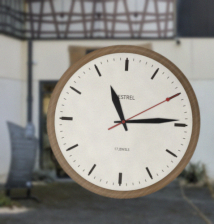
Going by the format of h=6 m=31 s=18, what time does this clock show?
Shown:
h=11 m=14 s=10
